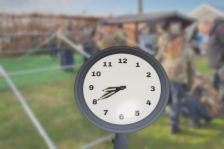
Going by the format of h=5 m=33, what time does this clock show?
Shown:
h=8 m=40
